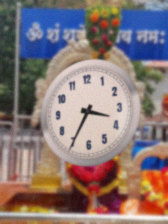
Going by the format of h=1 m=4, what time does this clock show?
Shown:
h=3 m=35
